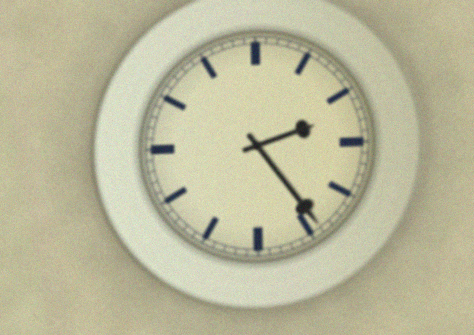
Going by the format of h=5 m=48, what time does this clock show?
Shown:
h=2 m=24
